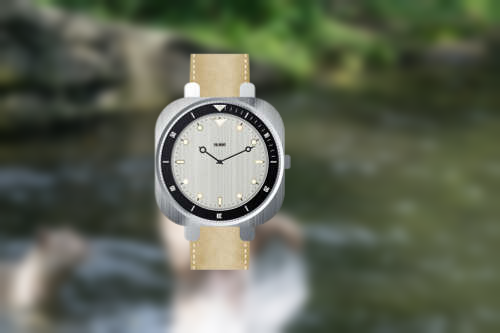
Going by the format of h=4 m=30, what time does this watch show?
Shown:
h=10 m=11
